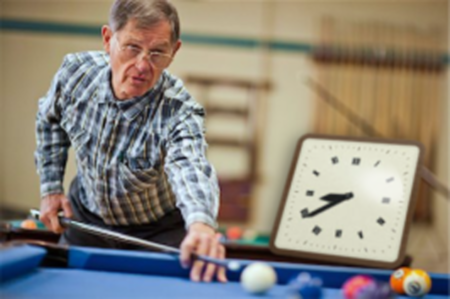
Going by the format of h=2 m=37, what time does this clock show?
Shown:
h=8 m=39
